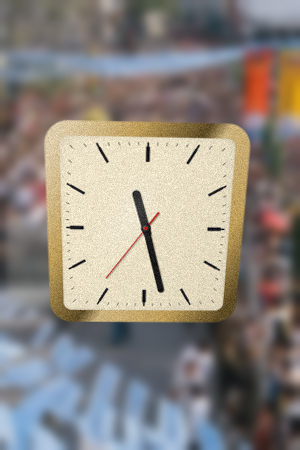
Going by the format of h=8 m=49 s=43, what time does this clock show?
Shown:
h=11 m=27 s=36
